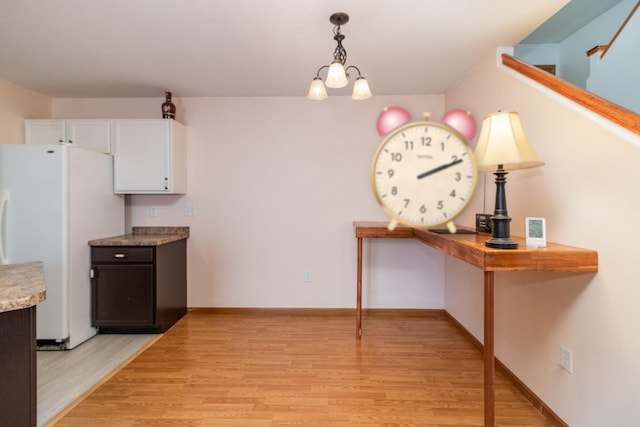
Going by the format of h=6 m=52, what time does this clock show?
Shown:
h=2 m=11
